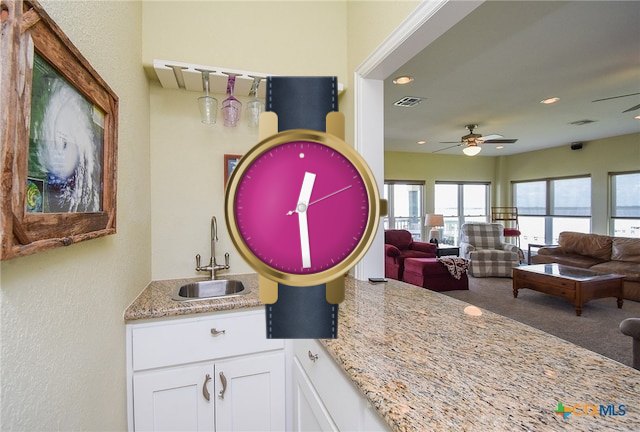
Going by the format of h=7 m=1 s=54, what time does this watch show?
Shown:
h=12 m=29 s=11
